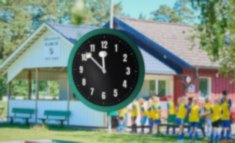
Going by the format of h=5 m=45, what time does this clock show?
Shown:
h=11 m=52
